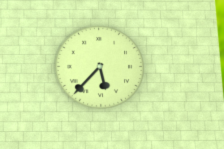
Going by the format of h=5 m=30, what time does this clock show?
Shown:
h=5 m=37
